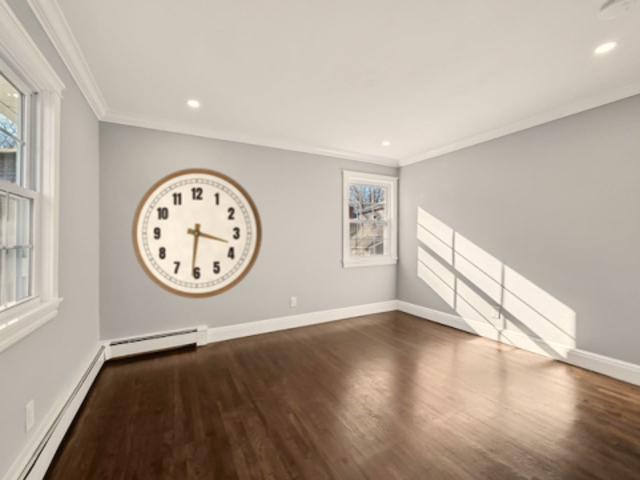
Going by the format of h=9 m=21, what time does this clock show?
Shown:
h=3 m=31
